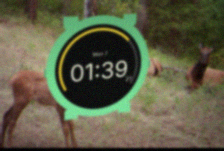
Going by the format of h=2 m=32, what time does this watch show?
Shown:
h=1 m=39
